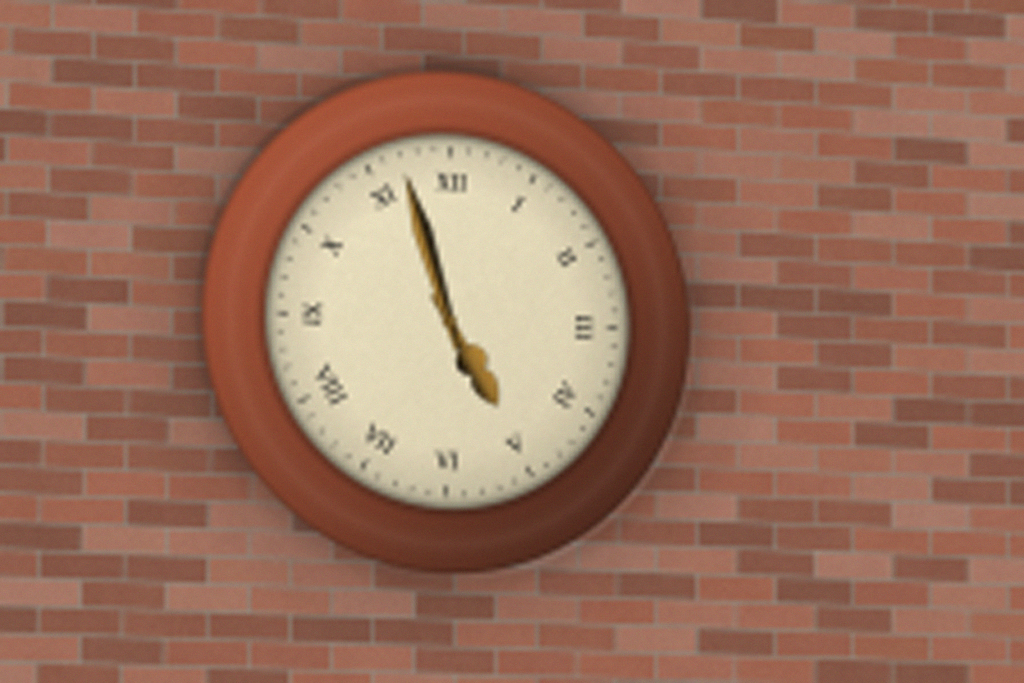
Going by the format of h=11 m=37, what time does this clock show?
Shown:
h=4 m=57
